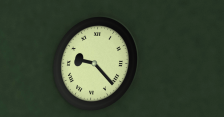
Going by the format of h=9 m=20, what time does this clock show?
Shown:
h=9 m=22
